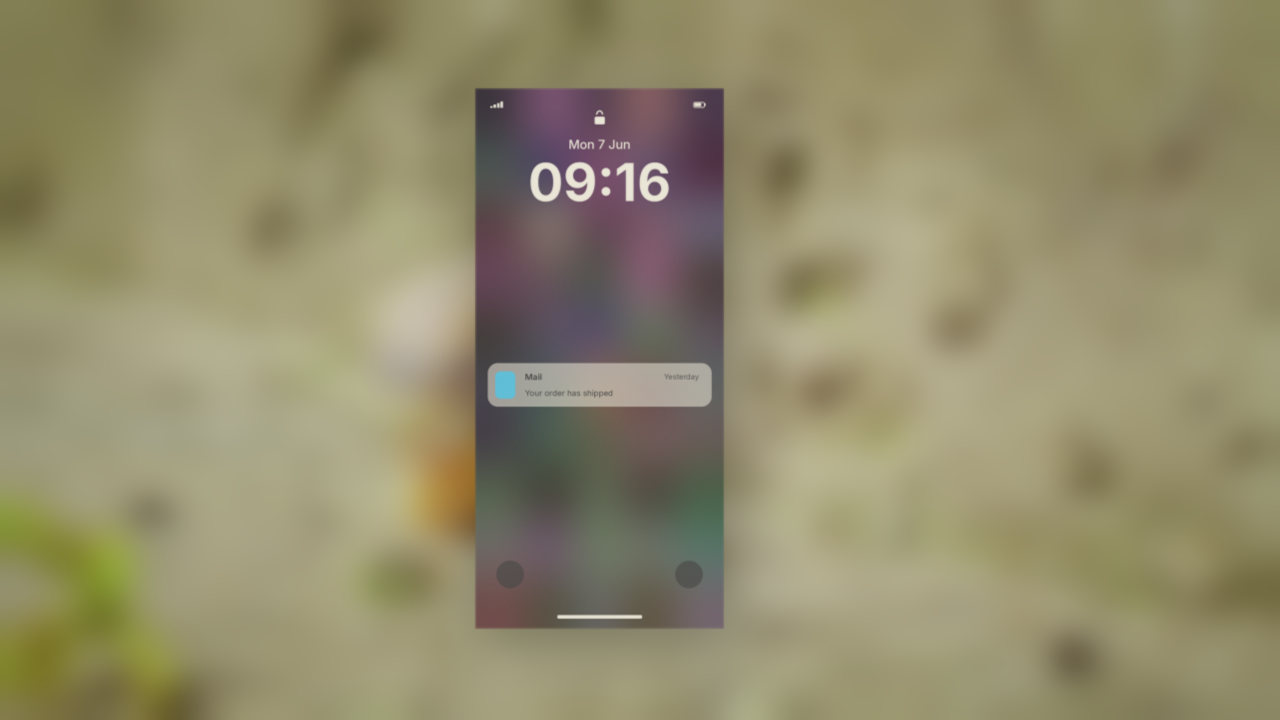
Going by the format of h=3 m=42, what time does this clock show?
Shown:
h=9 m=16
